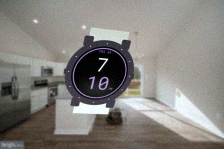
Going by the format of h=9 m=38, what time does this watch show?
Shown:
h=7 m=10
